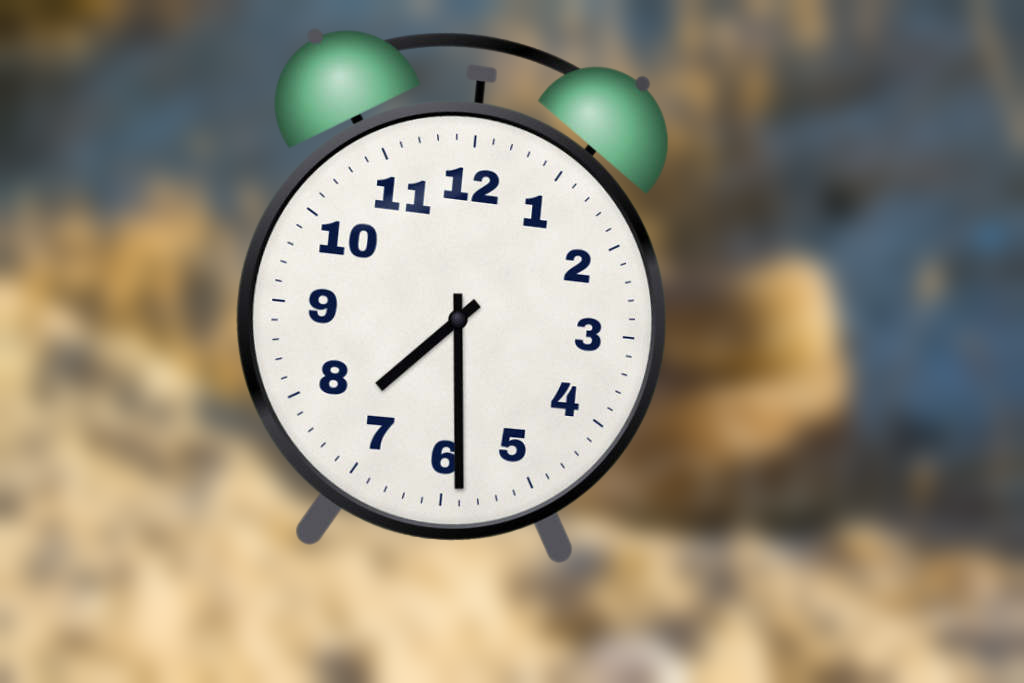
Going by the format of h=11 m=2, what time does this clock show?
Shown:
h=7 m=29
